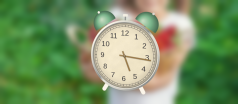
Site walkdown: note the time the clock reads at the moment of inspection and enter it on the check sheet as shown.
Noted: 5:16
